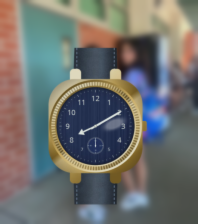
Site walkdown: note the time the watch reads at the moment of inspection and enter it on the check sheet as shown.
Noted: 8:10
